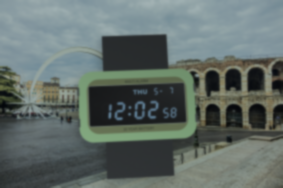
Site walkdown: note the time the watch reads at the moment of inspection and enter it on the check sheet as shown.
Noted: 12:02
